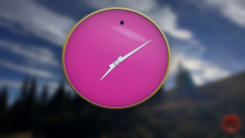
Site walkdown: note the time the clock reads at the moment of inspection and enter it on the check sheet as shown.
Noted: 7:08
